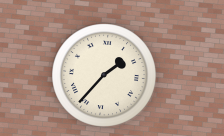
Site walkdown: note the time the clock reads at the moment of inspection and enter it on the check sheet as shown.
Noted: 1:36
